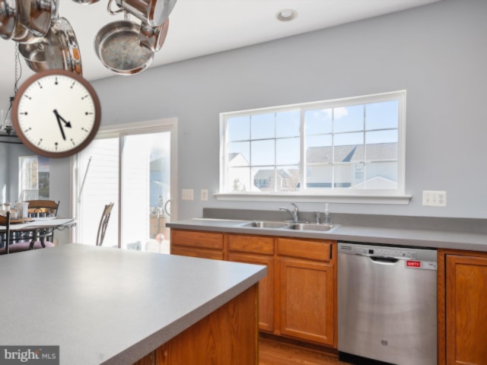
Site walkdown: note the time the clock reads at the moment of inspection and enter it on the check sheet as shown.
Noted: 4:27
